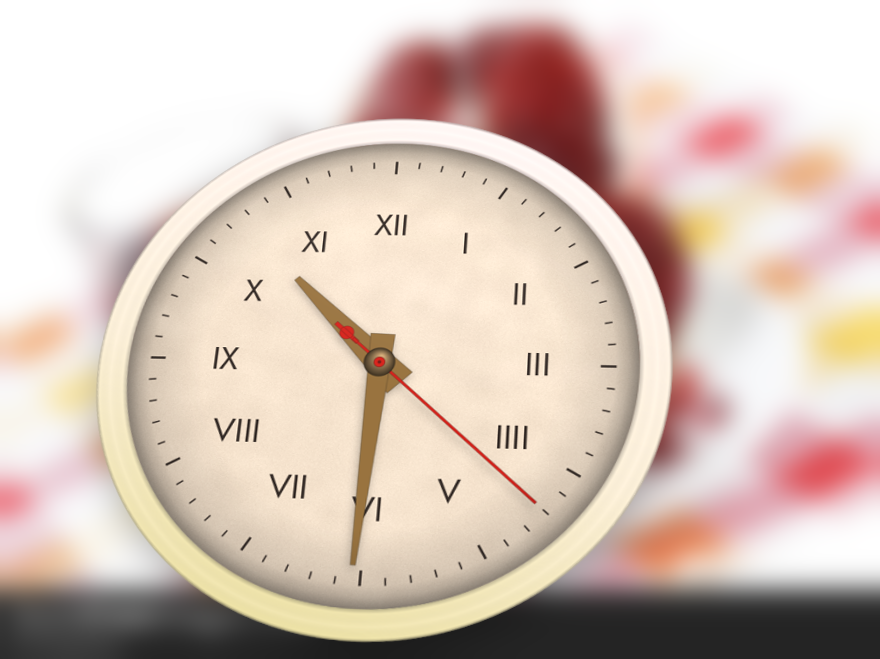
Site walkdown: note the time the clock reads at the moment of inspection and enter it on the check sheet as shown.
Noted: 10:30:22
